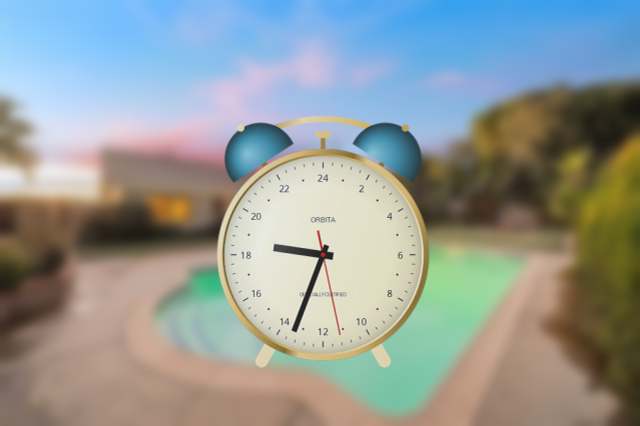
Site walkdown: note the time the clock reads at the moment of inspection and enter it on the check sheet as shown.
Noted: 18:33:28
